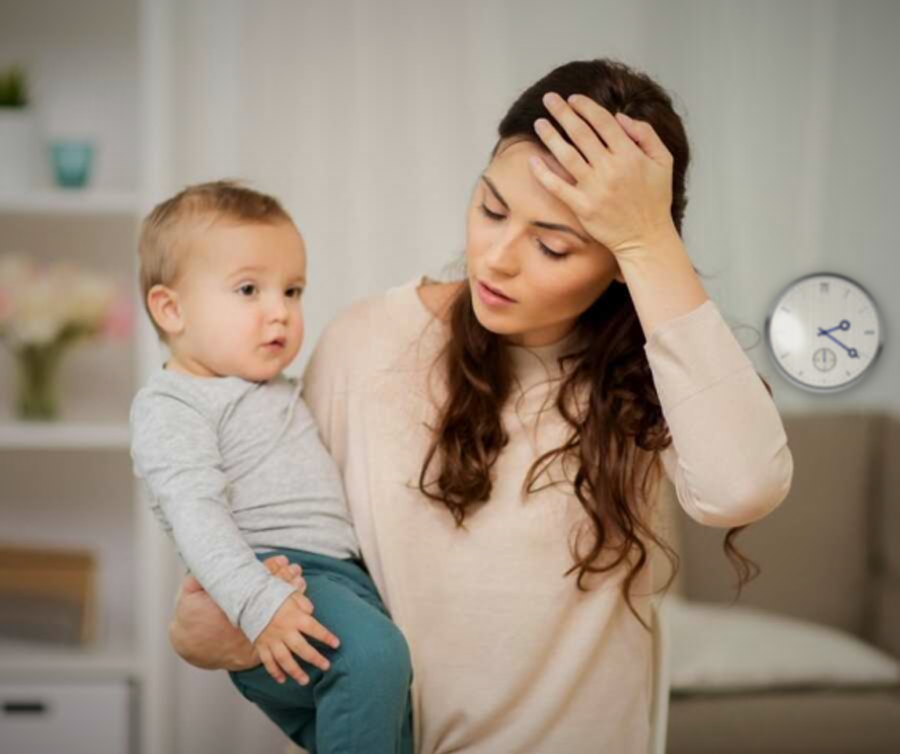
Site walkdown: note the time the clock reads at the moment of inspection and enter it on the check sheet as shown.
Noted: 2:21
